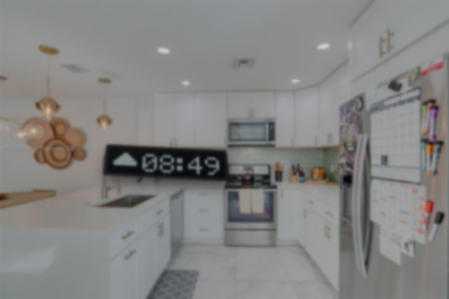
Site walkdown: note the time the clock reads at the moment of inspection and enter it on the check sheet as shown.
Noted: 8:49
